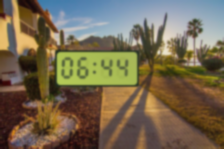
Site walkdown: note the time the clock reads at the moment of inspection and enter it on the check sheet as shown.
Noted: 6:44
